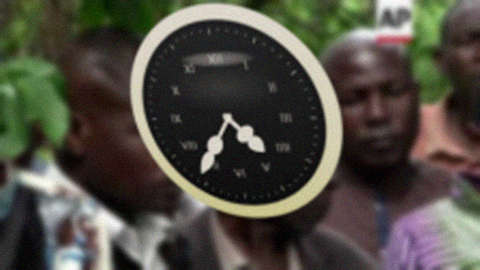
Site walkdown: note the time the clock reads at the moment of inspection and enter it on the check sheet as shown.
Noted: 4:36
